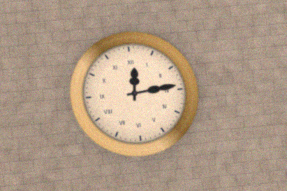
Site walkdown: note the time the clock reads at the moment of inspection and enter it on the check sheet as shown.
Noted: 12:14
